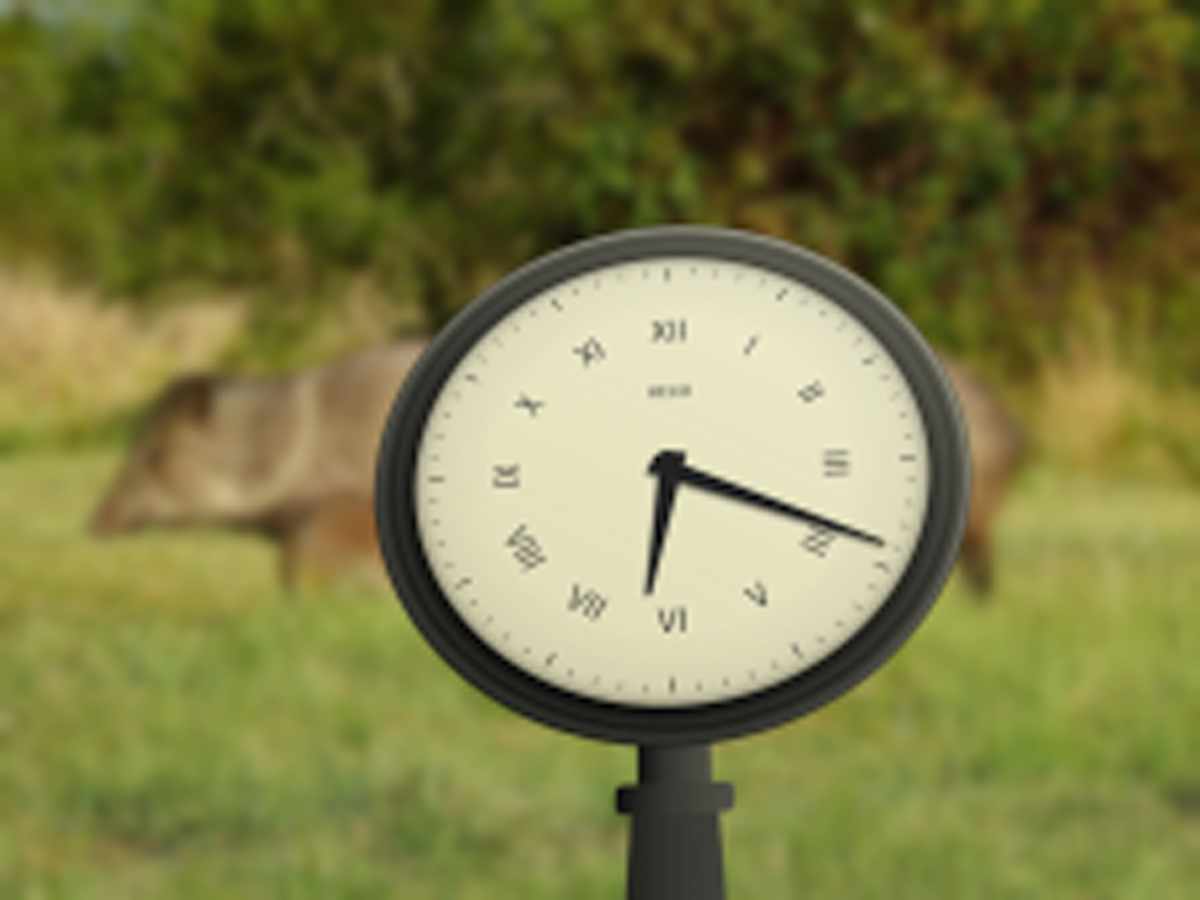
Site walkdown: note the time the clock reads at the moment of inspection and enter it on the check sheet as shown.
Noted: 6:19
